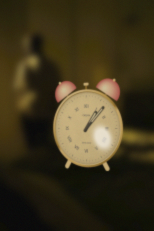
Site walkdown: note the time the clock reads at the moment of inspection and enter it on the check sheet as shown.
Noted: 1:07
